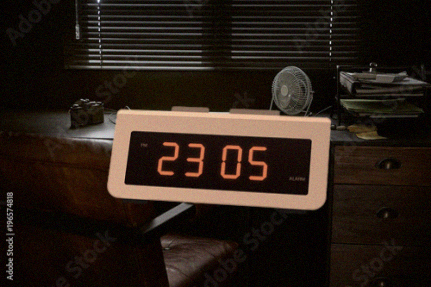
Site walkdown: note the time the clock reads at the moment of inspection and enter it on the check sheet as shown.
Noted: 23:05
